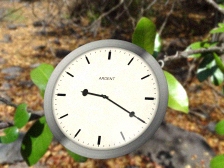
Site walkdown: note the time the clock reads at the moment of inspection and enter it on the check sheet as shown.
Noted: 9:20
